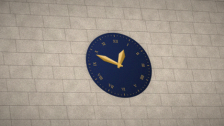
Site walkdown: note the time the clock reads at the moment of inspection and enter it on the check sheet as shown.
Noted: 12:49
